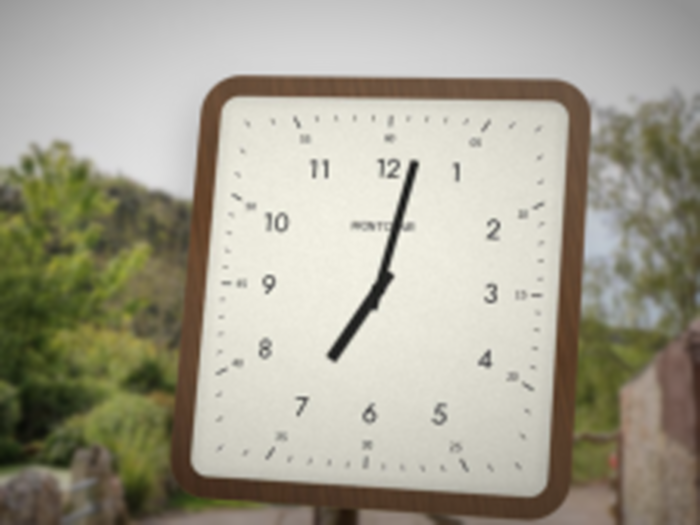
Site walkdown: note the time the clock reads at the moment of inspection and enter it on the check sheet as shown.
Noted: 7:02
